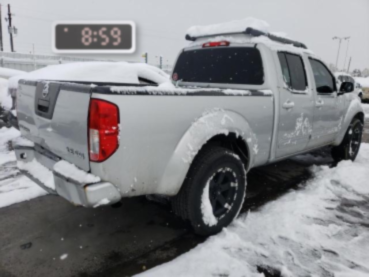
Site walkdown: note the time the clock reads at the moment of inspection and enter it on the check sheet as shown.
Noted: 8:59
